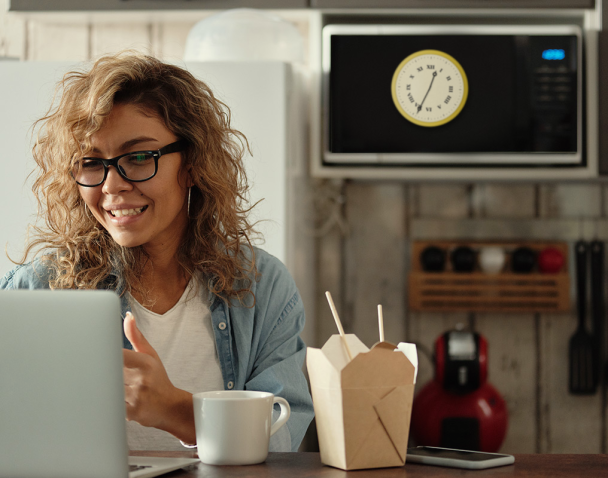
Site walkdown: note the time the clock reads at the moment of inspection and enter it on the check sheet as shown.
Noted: 12:34
